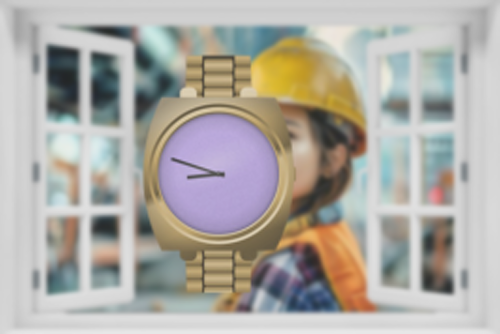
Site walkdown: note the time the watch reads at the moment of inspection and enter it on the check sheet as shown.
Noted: 8:48
